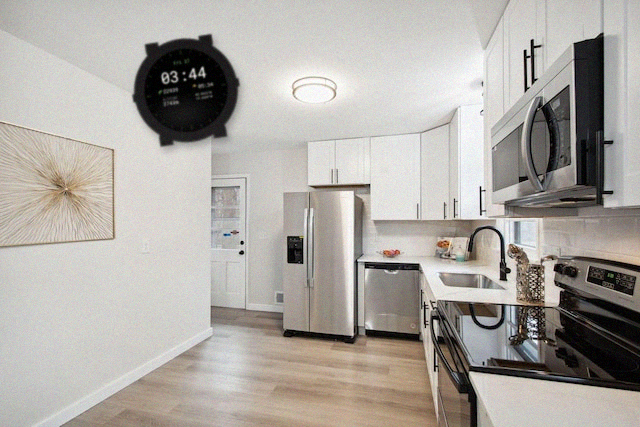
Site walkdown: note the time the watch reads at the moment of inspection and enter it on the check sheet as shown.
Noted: 3:44
